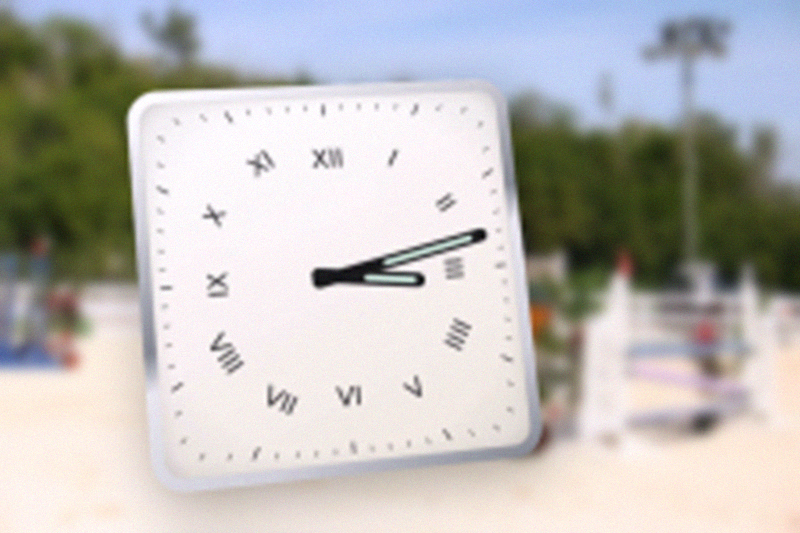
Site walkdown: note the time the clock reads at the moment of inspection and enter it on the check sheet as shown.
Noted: 3:13
